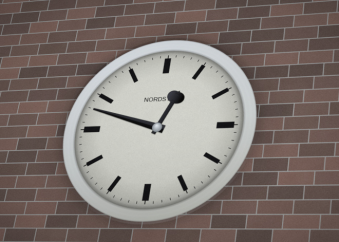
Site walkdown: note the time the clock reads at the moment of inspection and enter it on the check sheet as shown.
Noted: 12:48
